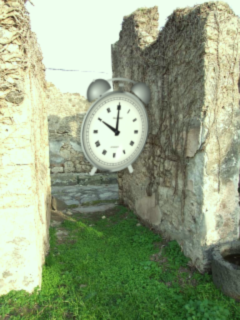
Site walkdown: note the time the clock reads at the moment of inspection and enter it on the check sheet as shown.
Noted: 10:00
